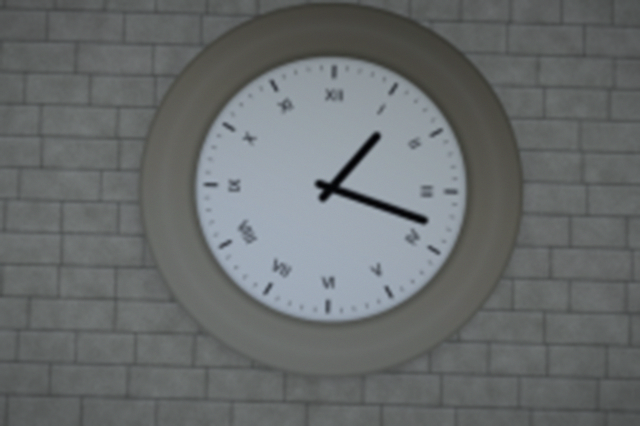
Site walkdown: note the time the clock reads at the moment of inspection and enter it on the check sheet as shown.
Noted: 1:18
